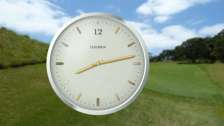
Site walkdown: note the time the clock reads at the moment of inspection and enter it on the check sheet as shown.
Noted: 8:13
